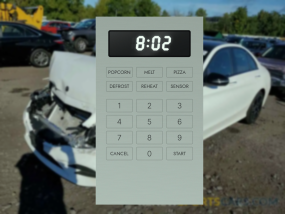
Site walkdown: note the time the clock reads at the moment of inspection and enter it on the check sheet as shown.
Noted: 8:02
